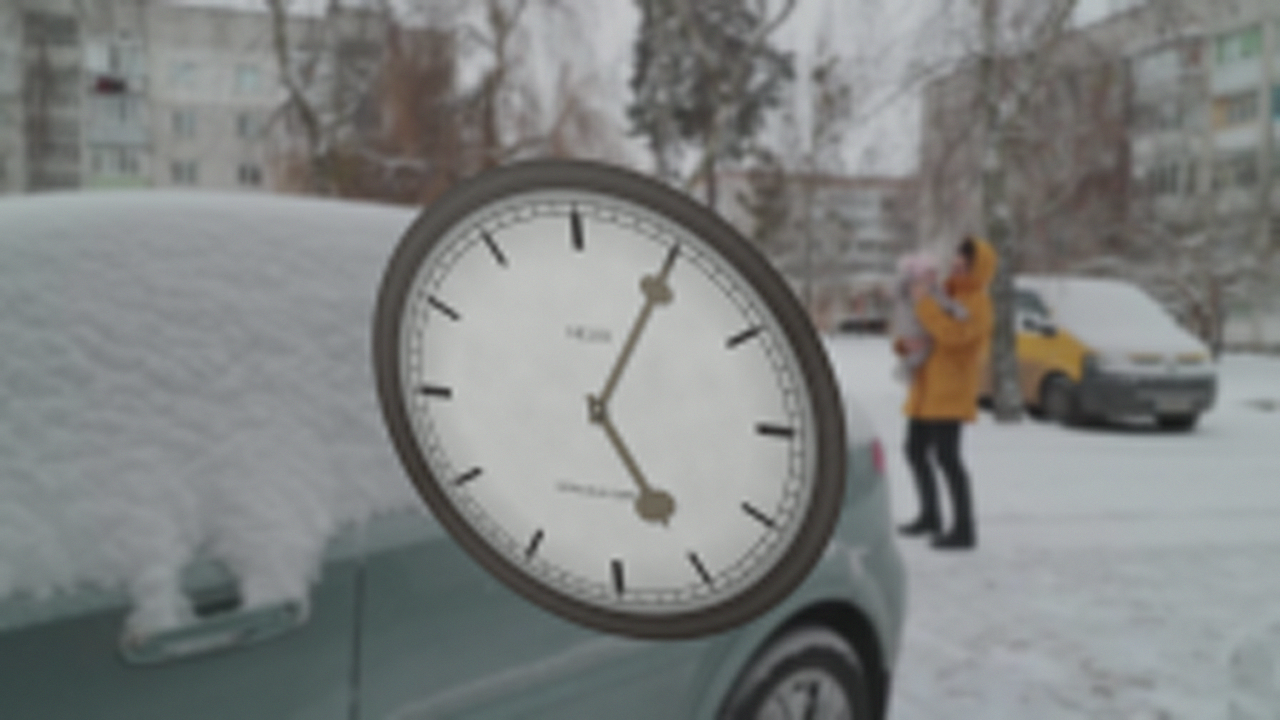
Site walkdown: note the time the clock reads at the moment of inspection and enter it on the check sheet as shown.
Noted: 5:05
